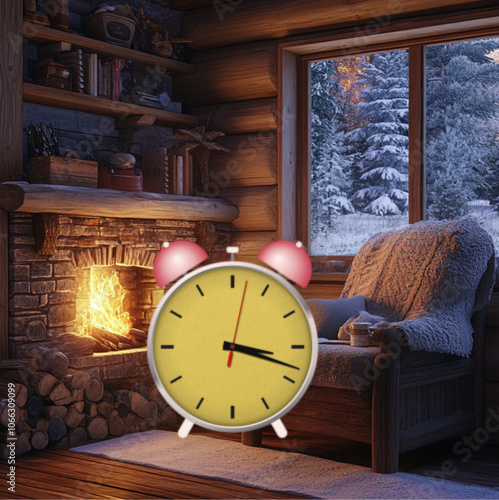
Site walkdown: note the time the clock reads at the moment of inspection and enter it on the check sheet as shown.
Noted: 3:18:02
